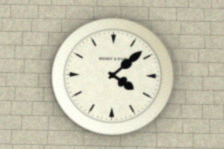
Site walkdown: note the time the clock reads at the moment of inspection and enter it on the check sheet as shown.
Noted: 4:08
